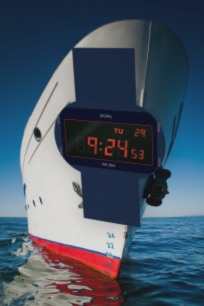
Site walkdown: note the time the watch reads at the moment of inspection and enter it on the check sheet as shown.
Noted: 9:24
